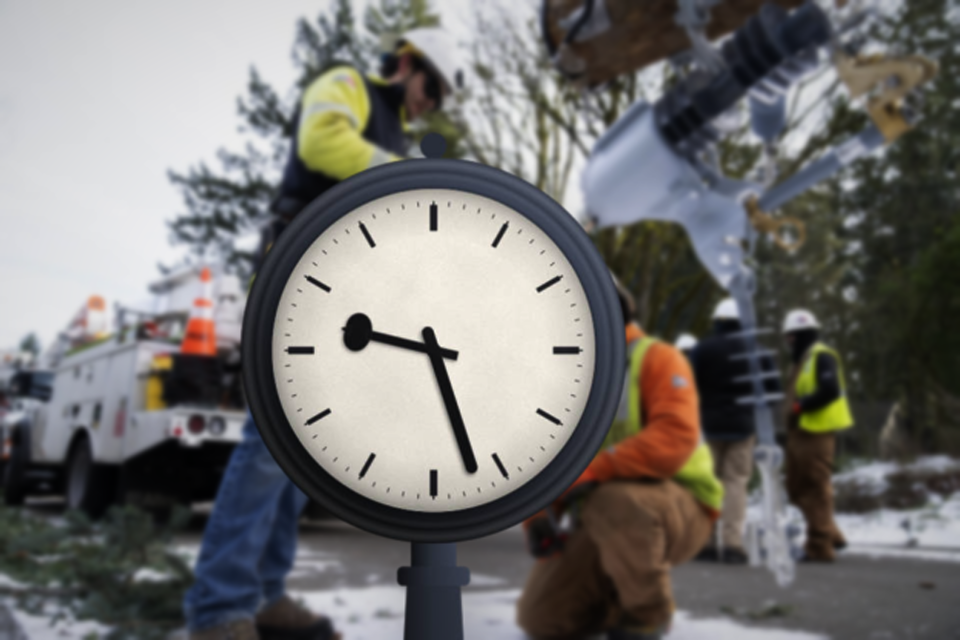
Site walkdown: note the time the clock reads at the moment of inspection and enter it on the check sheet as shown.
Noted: 9:27
